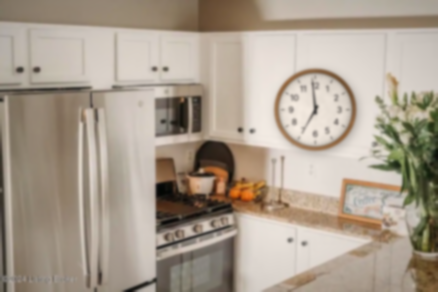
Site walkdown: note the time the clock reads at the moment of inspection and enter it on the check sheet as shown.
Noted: 6:59
